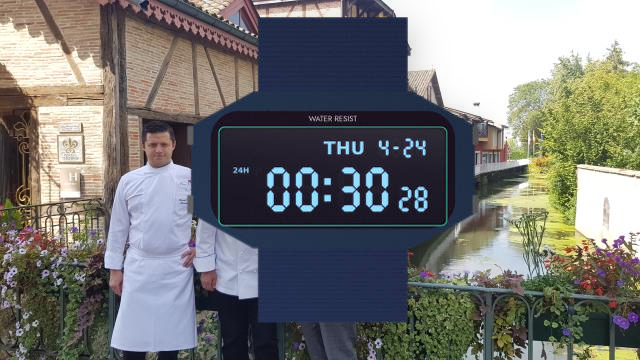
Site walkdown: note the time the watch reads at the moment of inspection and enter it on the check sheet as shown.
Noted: 0:30:28
